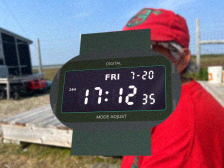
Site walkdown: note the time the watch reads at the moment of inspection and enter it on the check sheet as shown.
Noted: 17:12:35
